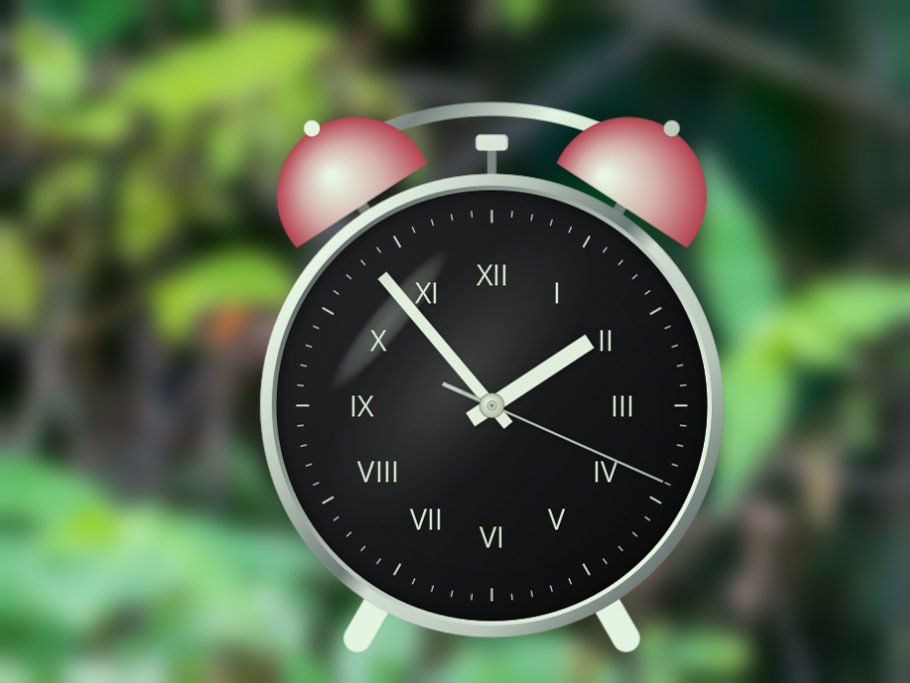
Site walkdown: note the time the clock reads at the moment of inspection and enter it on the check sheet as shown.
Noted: 1:53:19
